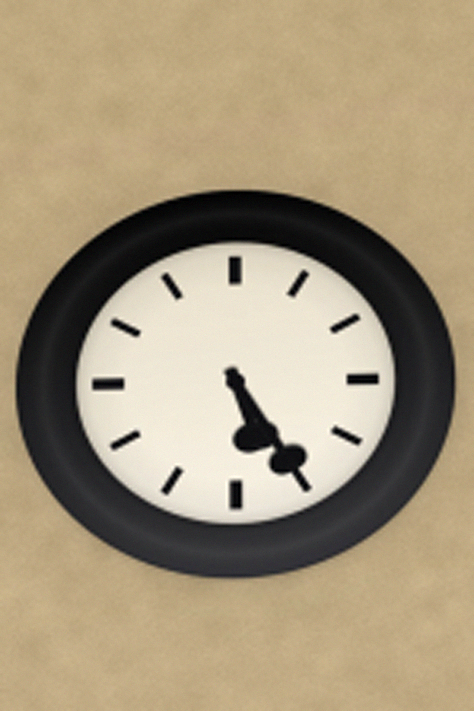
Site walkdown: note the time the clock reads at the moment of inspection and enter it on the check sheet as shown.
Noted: 5:25
